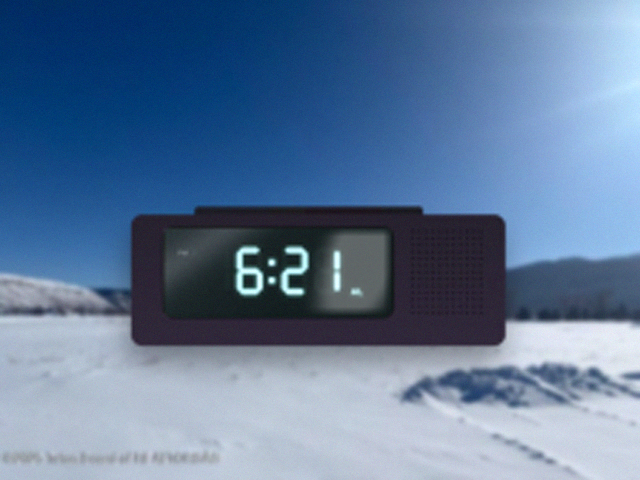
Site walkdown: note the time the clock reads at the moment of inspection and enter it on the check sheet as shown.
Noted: 6:21
